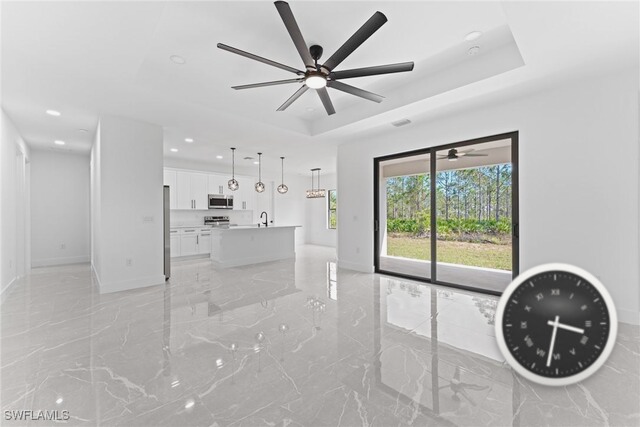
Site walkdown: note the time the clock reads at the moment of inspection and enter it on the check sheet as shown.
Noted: 3:32
